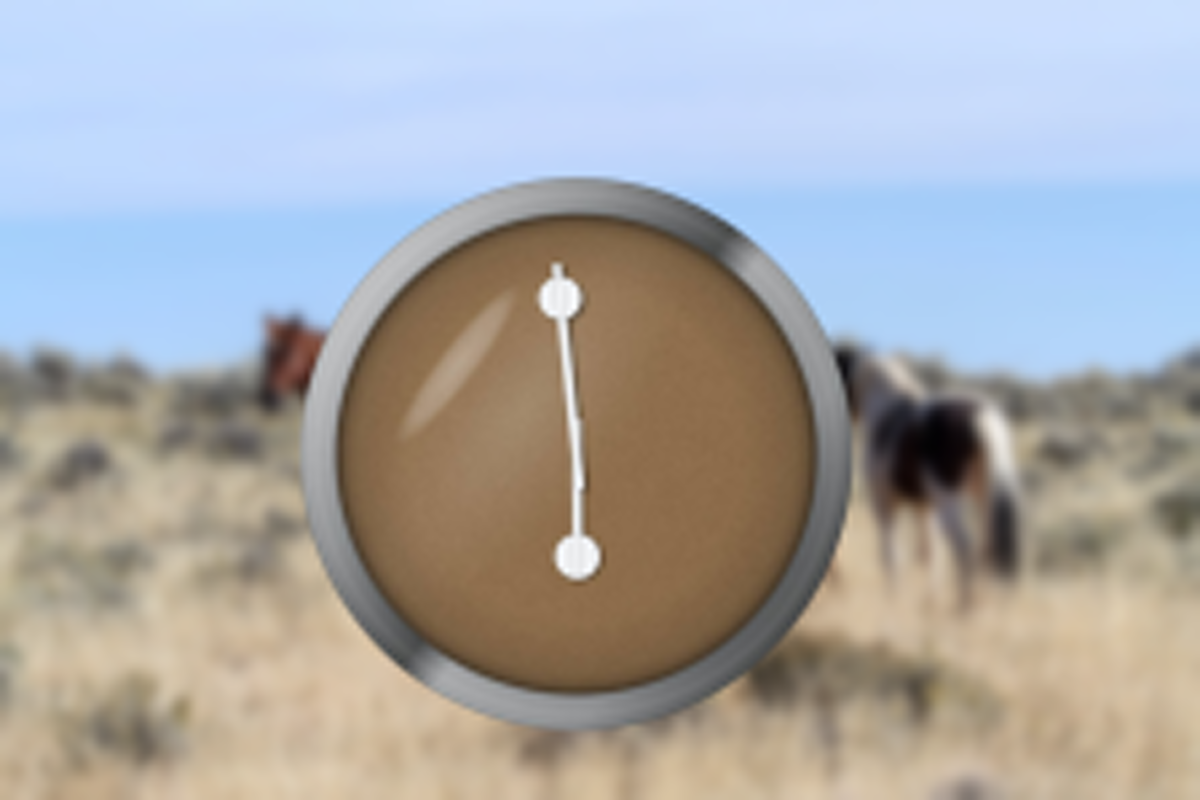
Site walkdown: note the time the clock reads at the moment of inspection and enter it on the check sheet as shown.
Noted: 5:59
